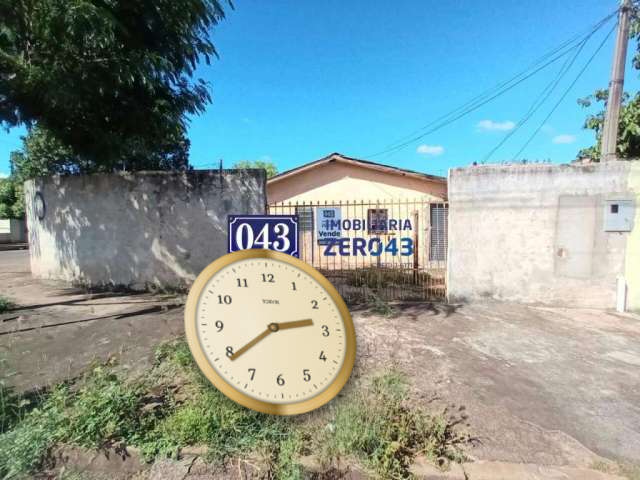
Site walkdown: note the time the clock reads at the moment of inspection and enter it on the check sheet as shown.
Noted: 2:39
